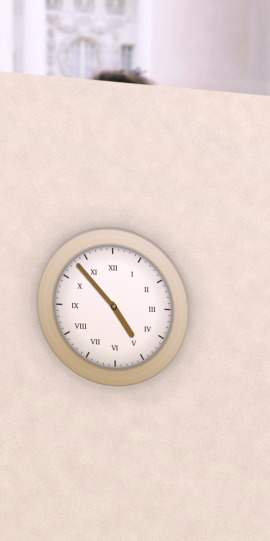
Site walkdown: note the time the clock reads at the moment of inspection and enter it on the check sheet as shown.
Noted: 4:53
